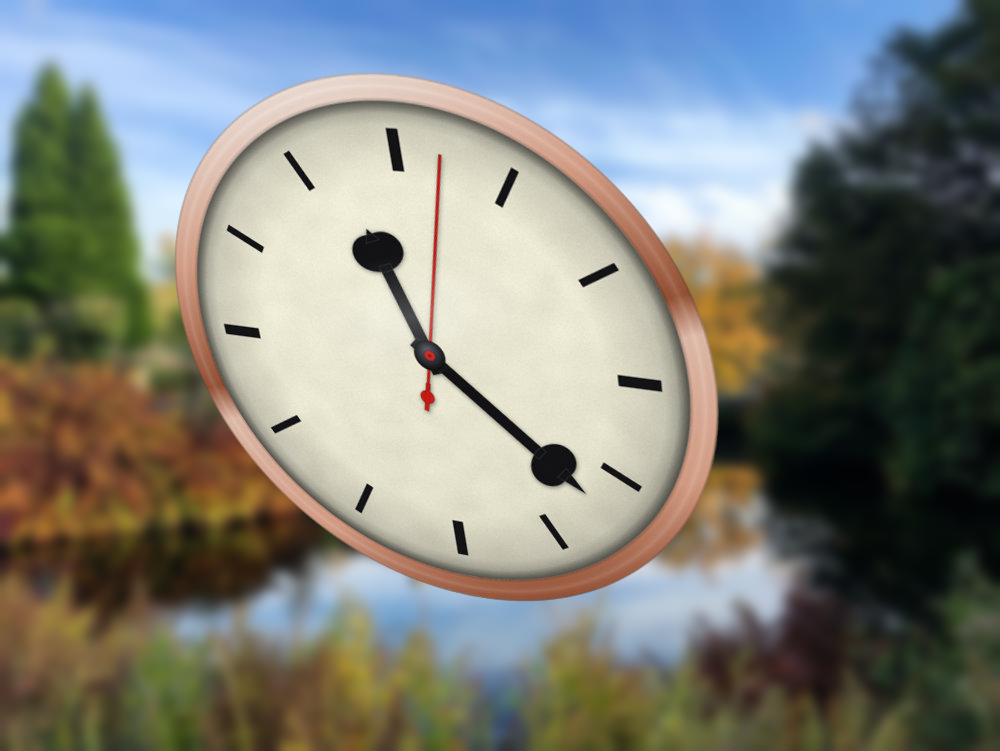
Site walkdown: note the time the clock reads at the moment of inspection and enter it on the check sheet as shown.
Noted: 11:22:02
